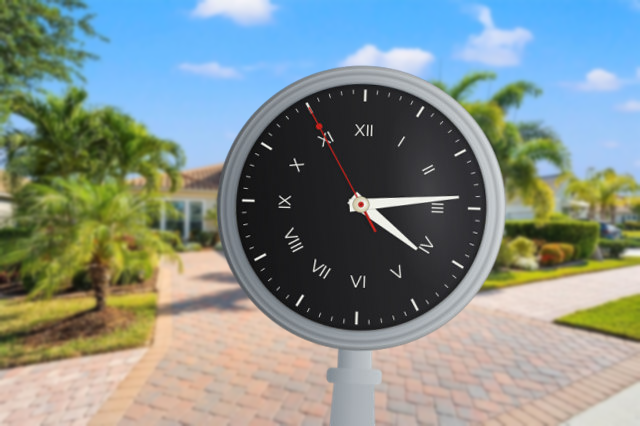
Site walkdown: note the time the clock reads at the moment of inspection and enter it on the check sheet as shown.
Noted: 4:13:55
